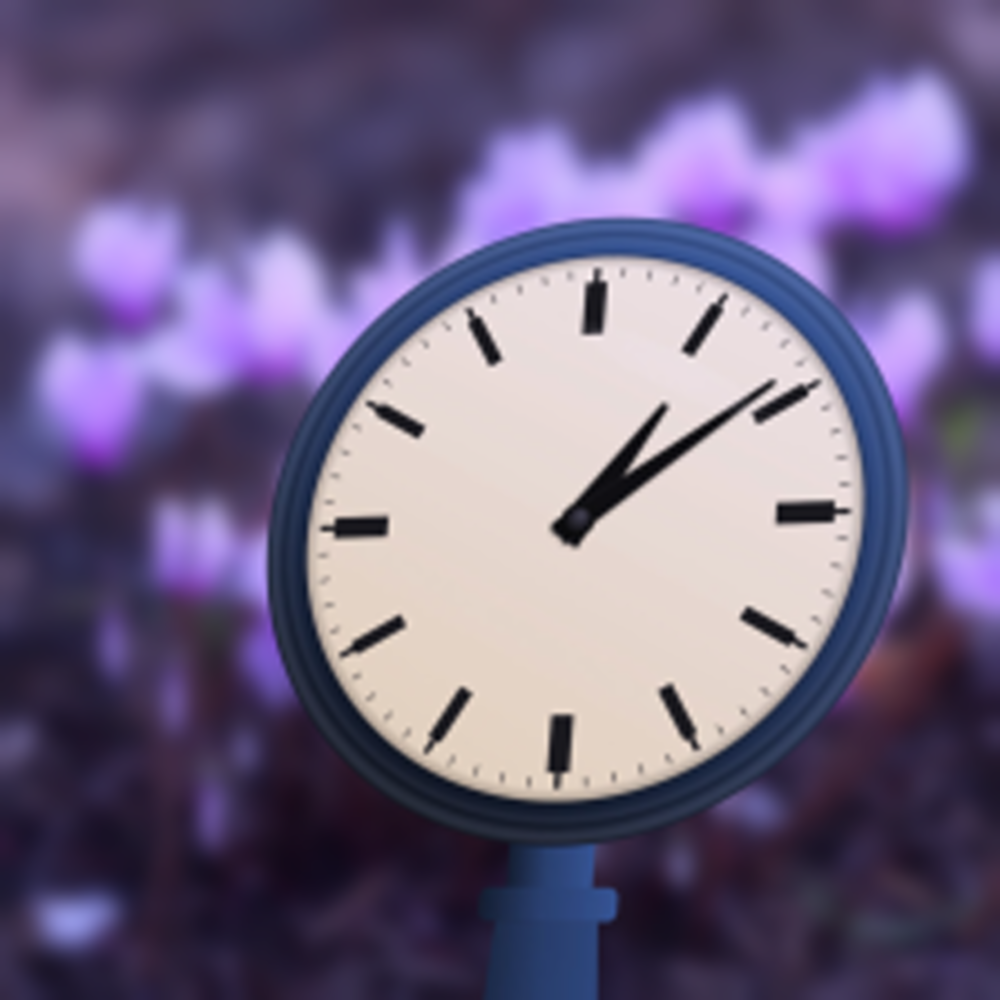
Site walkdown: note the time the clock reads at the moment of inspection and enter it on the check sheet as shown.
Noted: 1:09
